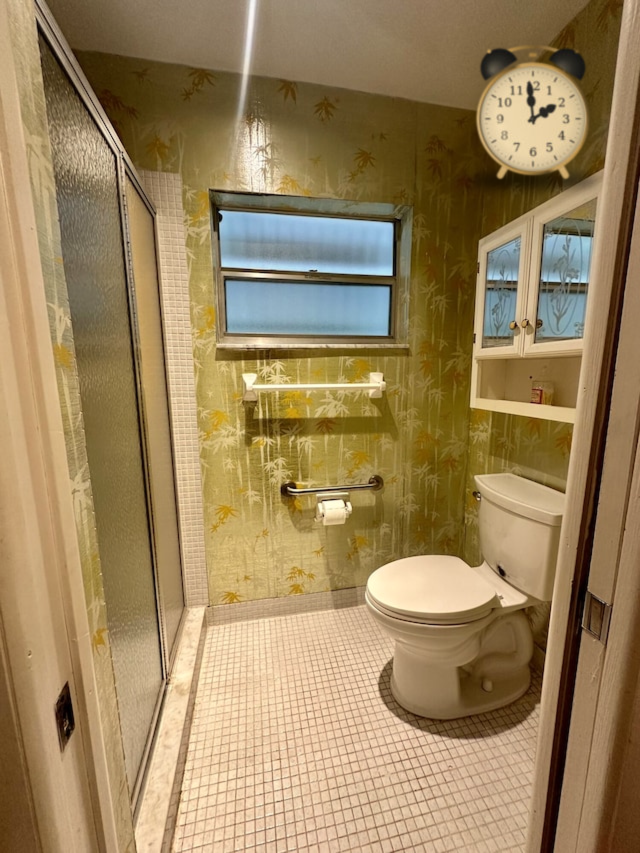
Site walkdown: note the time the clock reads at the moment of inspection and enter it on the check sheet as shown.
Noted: 1:59
